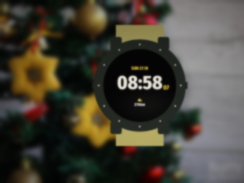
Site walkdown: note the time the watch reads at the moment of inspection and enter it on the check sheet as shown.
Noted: 8:58
